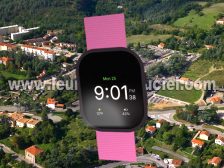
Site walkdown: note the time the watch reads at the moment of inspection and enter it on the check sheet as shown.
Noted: 9:01
